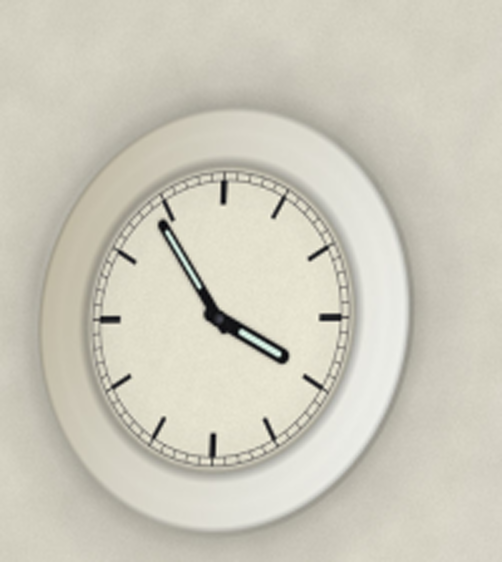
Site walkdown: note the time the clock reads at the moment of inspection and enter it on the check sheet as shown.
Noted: 3:54
